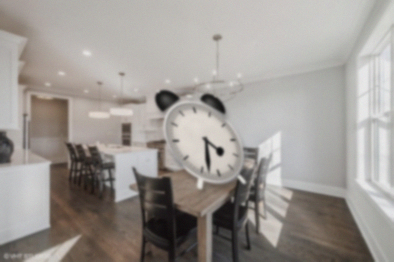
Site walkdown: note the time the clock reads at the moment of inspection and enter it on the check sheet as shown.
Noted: 4:33
